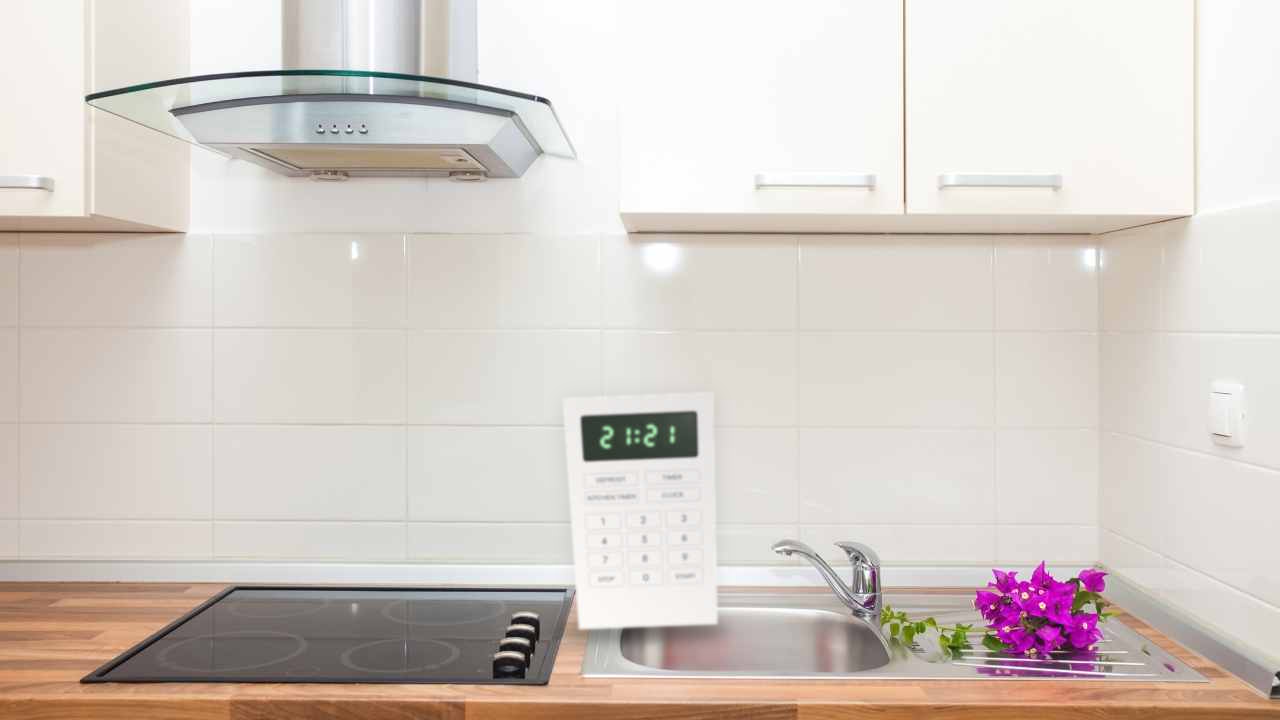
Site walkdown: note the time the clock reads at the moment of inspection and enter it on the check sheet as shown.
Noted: 21:21
